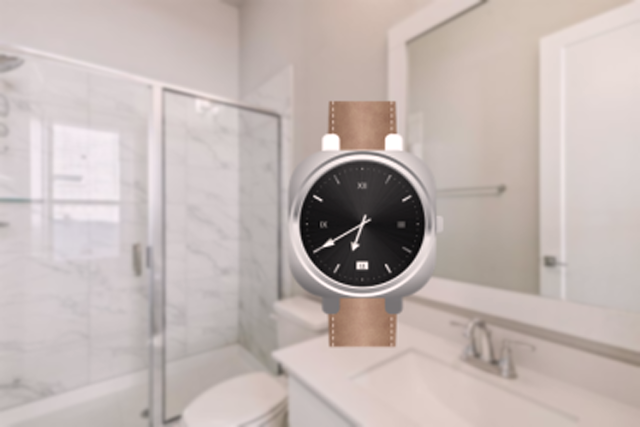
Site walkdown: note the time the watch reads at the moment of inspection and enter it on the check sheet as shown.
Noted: 6:40
